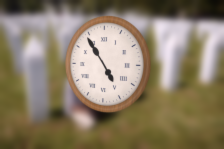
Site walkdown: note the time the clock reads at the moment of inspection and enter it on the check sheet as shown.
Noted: 4:54
